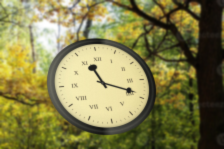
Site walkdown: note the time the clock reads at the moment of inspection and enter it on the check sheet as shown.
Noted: 11:19
